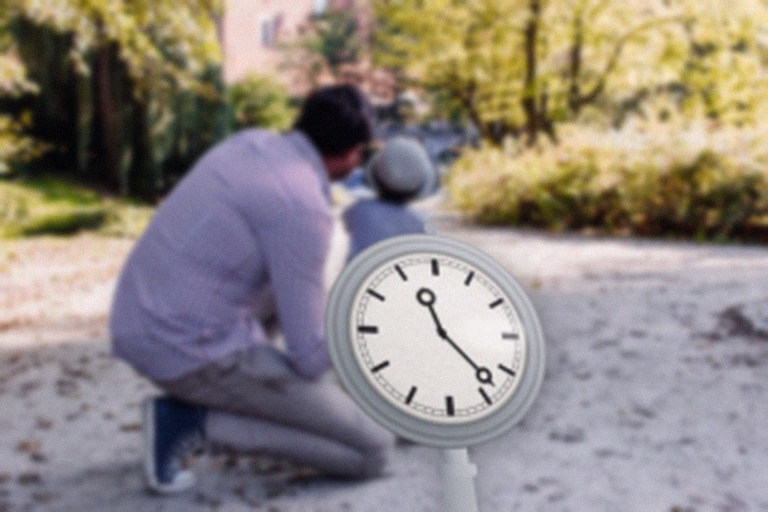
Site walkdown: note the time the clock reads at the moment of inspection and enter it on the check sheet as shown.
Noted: 11:23
